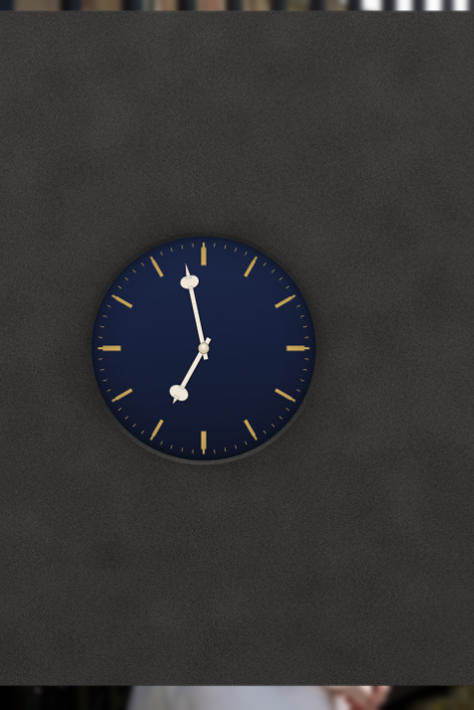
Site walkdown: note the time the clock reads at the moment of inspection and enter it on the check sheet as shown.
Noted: 6:58
